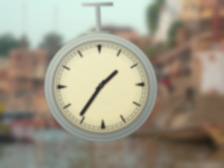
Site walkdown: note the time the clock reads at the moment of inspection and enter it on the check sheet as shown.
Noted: 1:36
